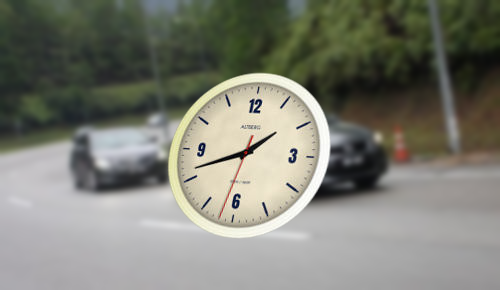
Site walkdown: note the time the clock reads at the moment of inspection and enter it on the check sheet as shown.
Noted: 1:41:32
